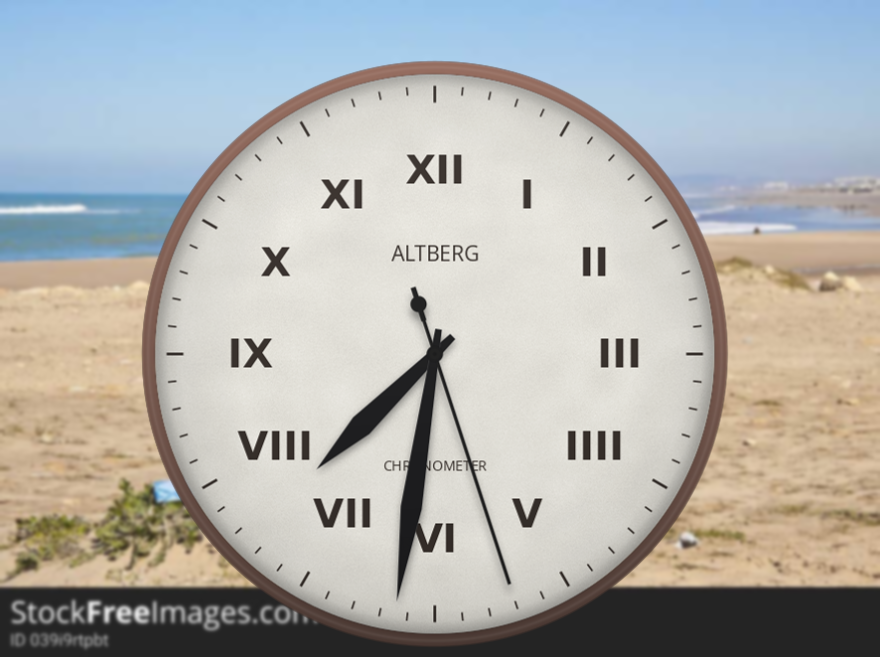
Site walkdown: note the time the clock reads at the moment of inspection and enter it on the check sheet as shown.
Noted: 7:31:27
